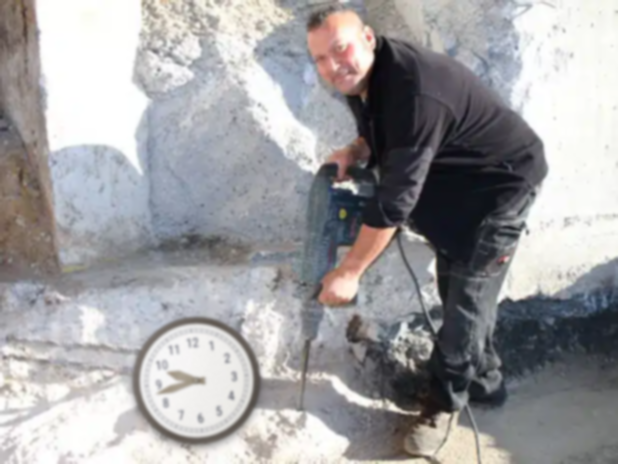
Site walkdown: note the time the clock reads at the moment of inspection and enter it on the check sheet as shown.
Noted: 9:43
